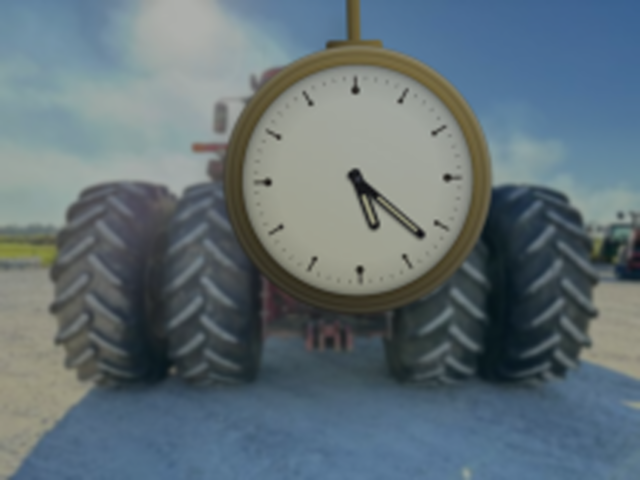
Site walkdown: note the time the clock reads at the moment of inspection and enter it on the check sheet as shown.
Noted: 5:22
